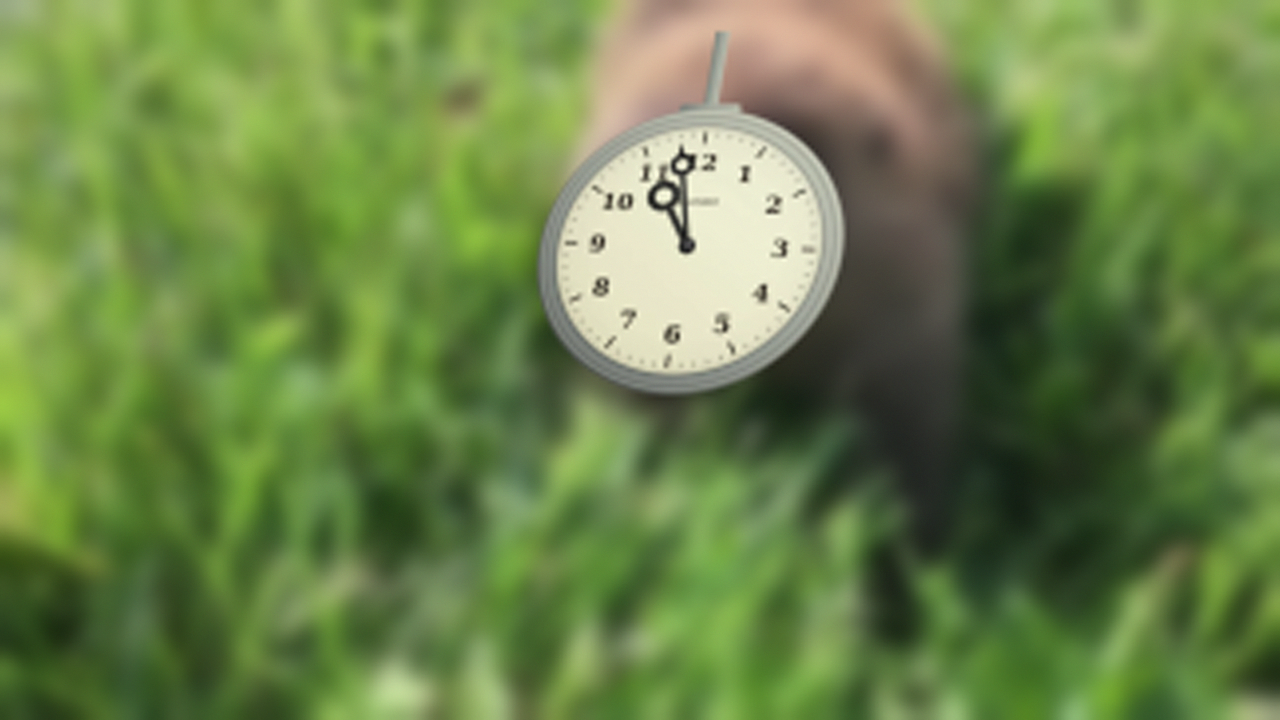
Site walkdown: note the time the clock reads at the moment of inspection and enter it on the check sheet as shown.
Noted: 10:58
